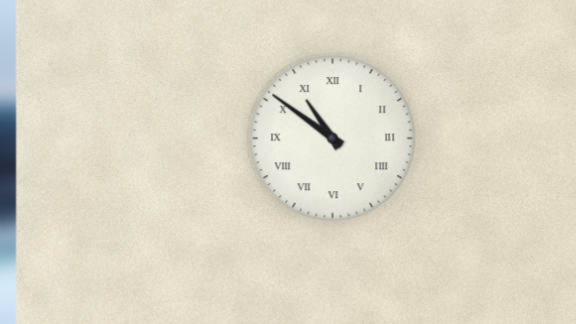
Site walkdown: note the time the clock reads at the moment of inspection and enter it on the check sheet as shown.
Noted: 10:51
